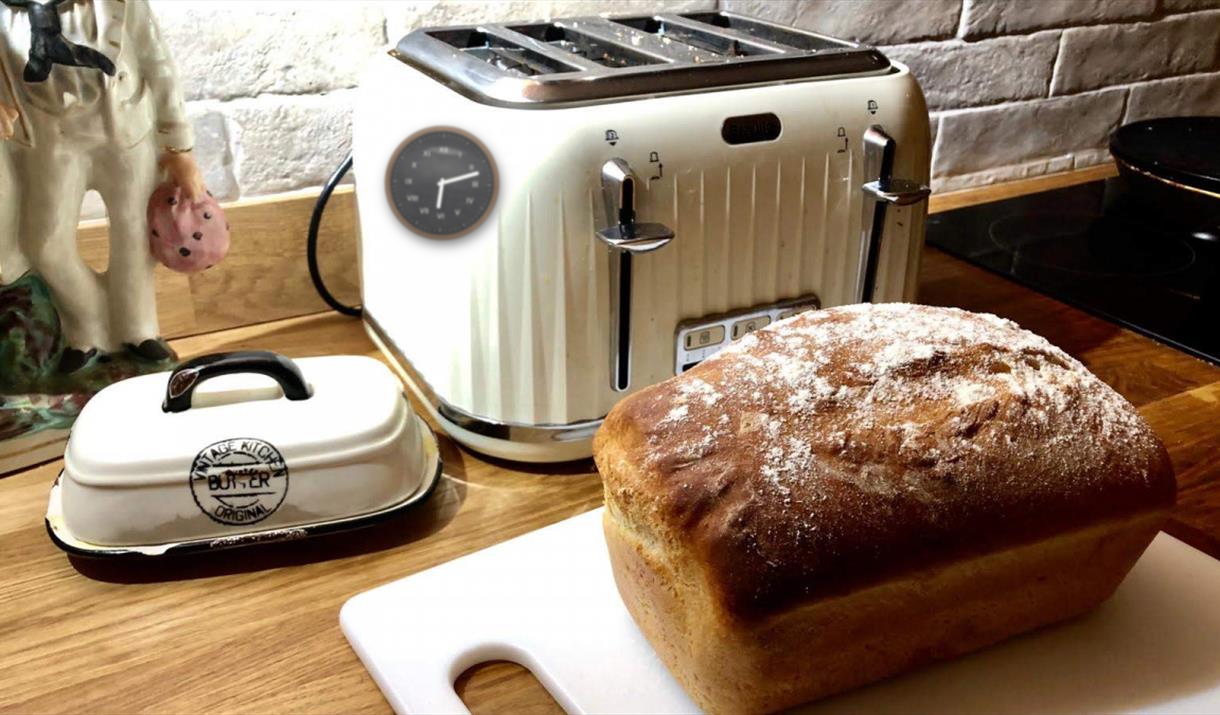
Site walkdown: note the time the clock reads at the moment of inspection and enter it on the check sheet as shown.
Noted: 6:12
